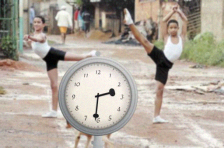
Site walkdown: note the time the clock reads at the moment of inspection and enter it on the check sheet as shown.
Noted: 2:31
